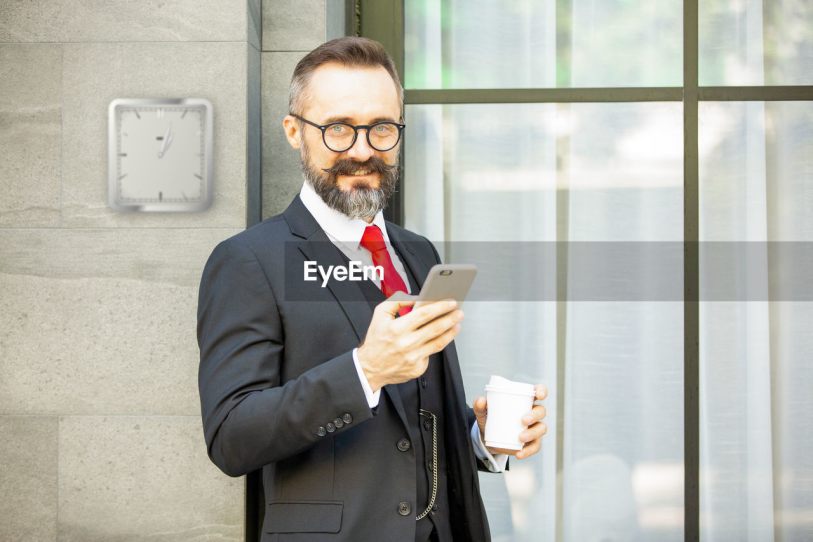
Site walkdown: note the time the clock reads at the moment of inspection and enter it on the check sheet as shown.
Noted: 1:03
